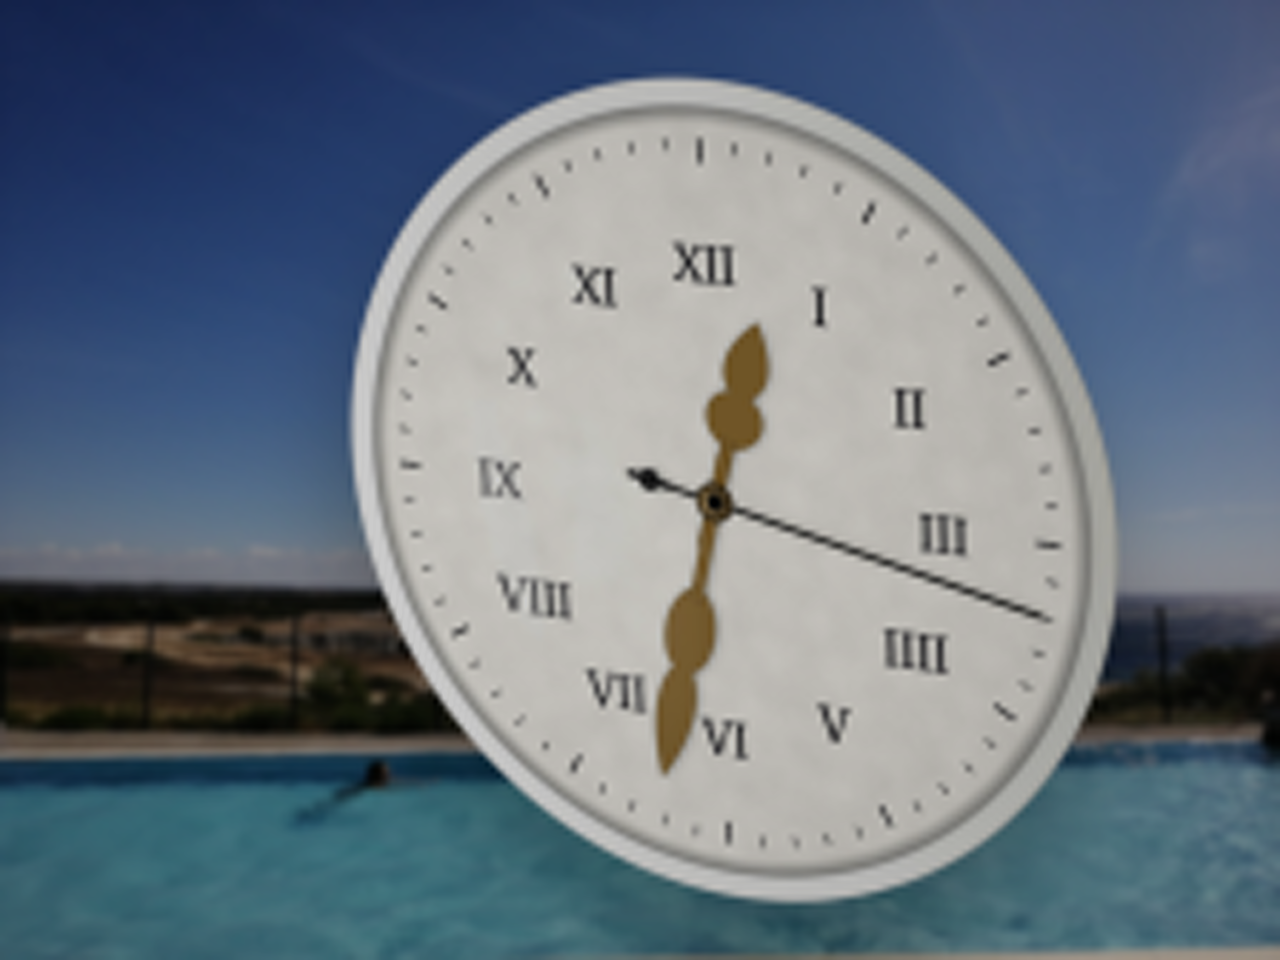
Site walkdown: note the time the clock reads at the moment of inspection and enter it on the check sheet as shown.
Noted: 12:32:17
